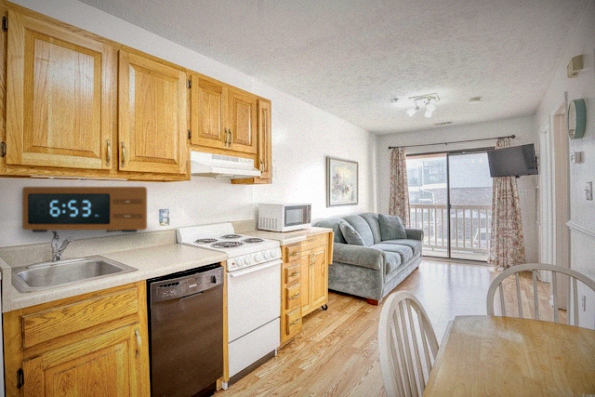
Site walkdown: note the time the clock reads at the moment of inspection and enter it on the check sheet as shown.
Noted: 6:53
